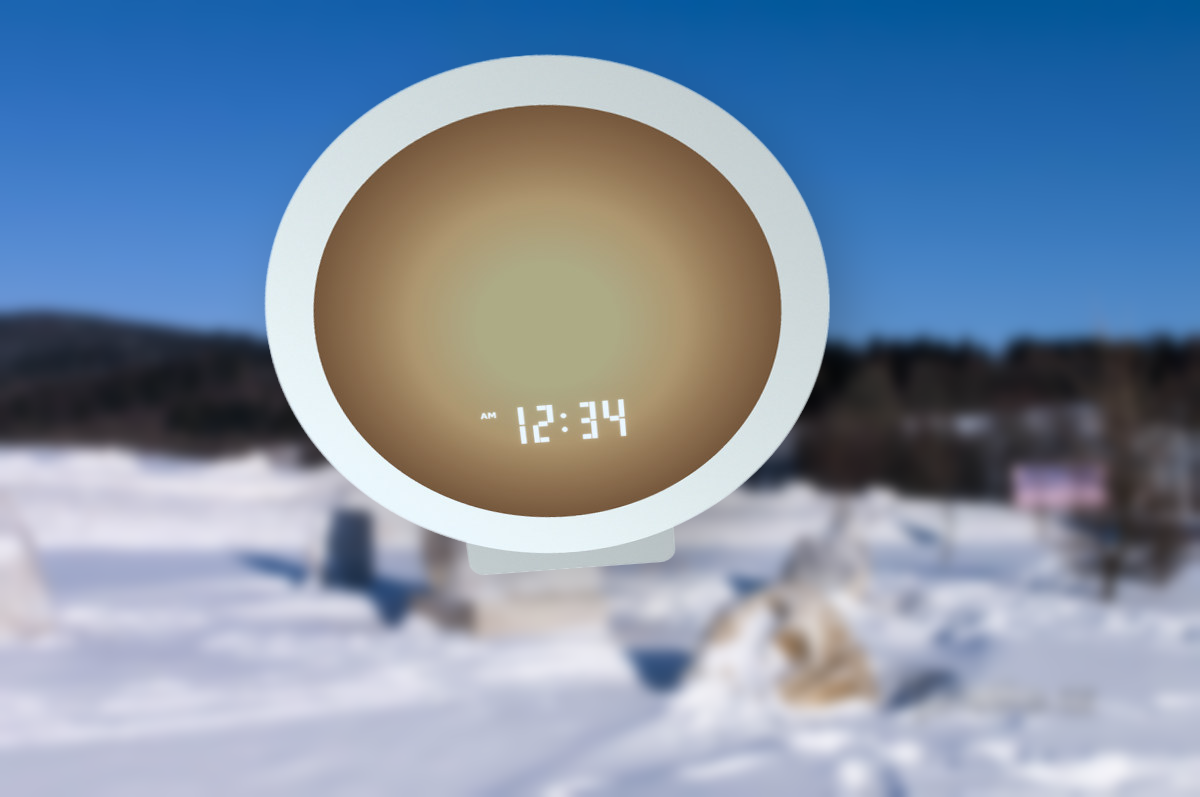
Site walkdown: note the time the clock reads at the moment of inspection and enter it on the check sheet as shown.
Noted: 12:34
